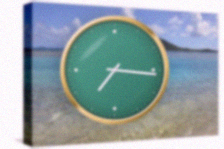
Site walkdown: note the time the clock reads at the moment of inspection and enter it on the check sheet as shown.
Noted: 7:16
